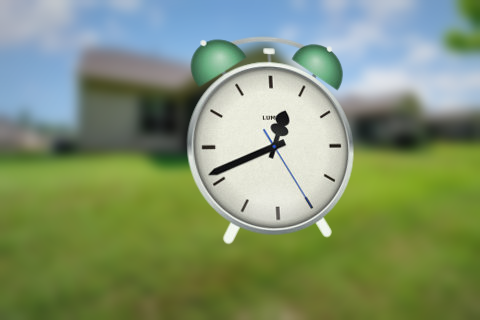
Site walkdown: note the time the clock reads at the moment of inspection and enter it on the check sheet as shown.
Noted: 12:41:25
